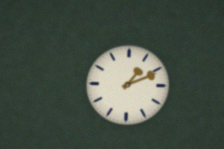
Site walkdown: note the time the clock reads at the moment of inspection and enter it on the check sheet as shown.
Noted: 1:11
